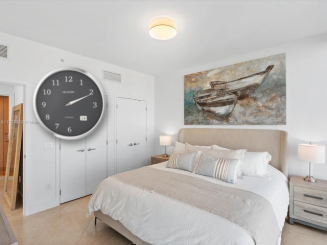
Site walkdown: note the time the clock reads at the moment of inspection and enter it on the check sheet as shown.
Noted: 2:11
